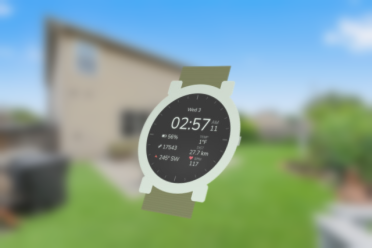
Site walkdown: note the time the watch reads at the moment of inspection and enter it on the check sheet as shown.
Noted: 2:57
